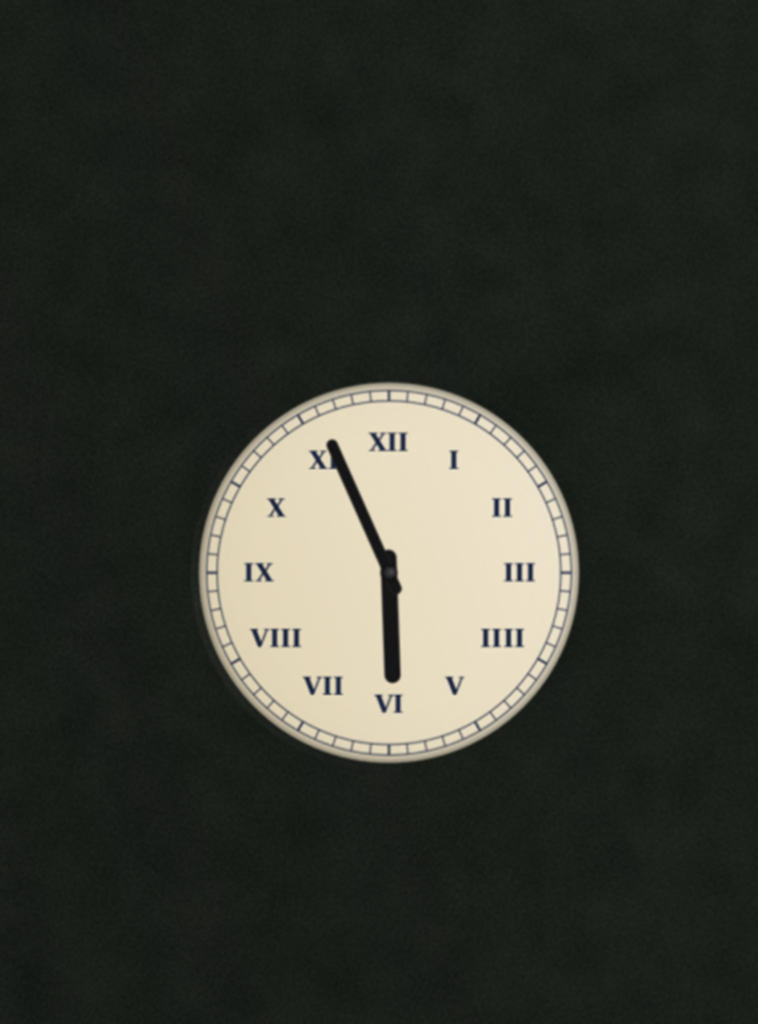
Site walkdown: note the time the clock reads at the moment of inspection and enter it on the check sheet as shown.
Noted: 5:56
